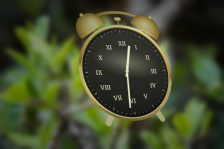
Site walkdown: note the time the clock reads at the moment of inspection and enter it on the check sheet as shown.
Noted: 12:31
